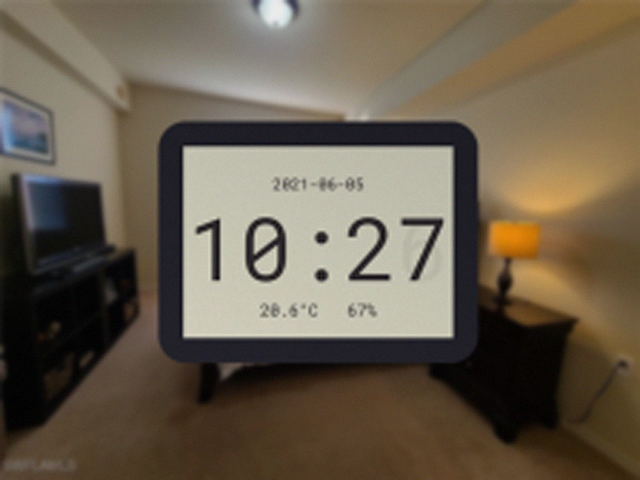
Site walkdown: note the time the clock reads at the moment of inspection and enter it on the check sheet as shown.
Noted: 10:27
